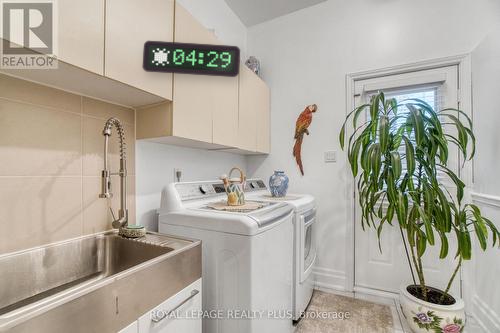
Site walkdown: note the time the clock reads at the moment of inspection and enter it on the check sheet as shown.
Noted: 4:29
